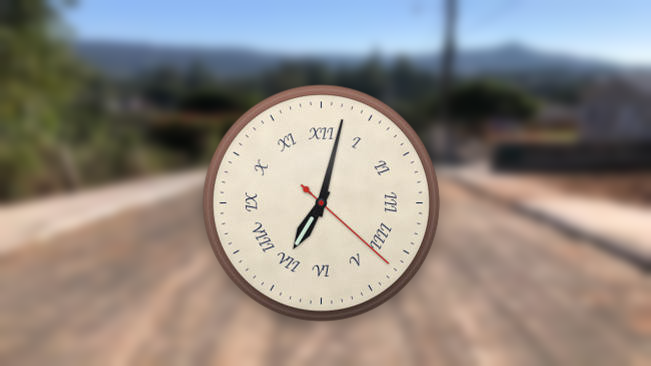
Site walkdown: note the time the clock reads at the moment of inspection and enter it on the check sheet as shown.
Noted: 7:02:22
